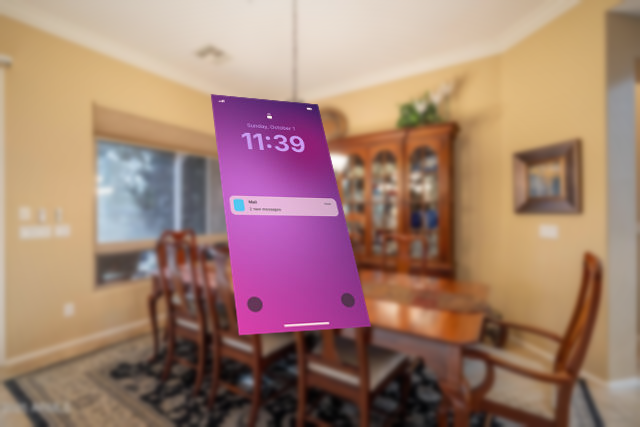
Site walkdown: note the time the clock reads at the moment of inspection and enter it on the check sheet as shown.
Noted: 11:39
